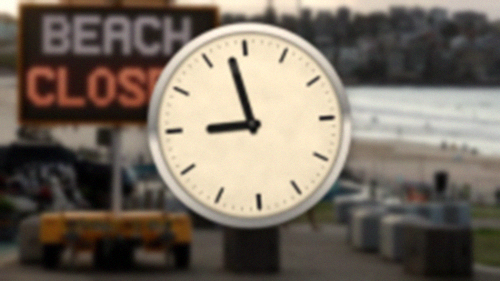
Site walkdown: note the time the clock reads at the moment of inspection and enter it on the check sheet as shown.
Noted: 8:58
